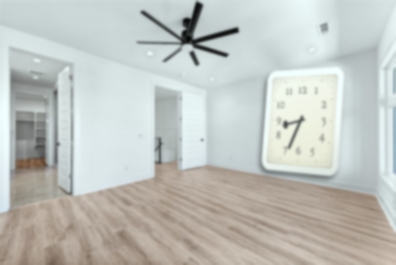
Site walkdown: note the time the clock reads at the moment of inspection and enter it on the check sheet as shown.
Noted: 8:34
